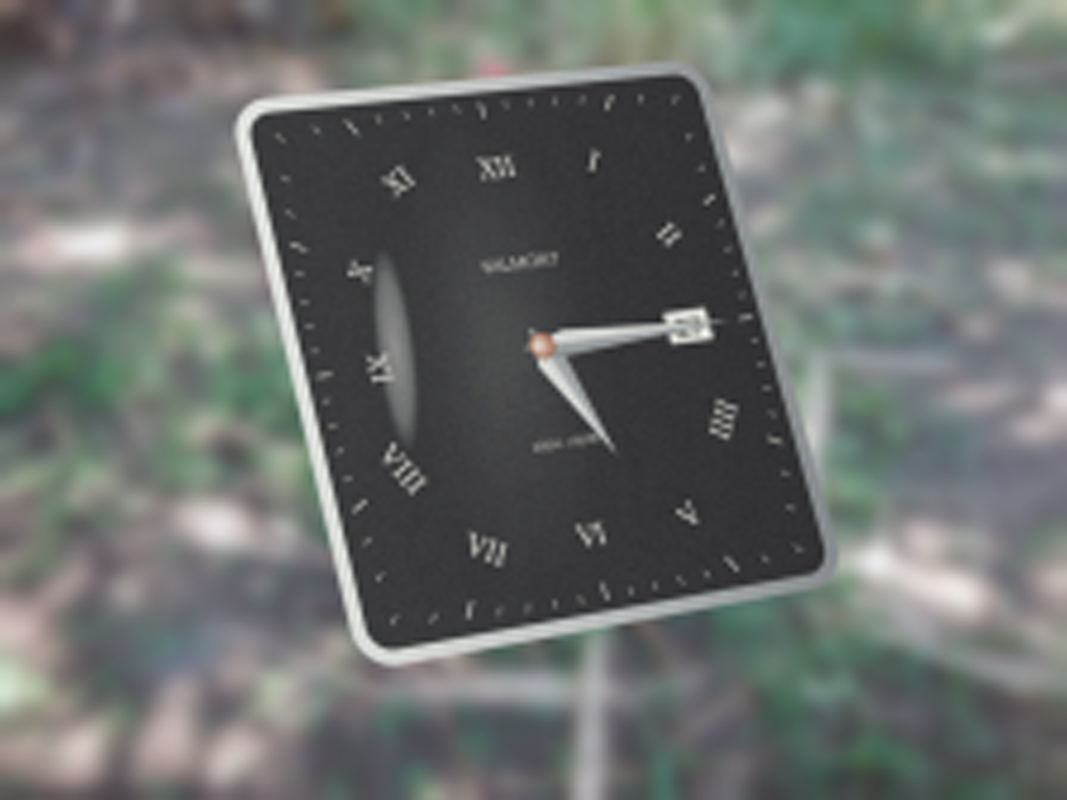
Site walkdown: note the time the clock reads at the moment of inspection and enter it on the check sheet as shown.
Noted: 5:15
